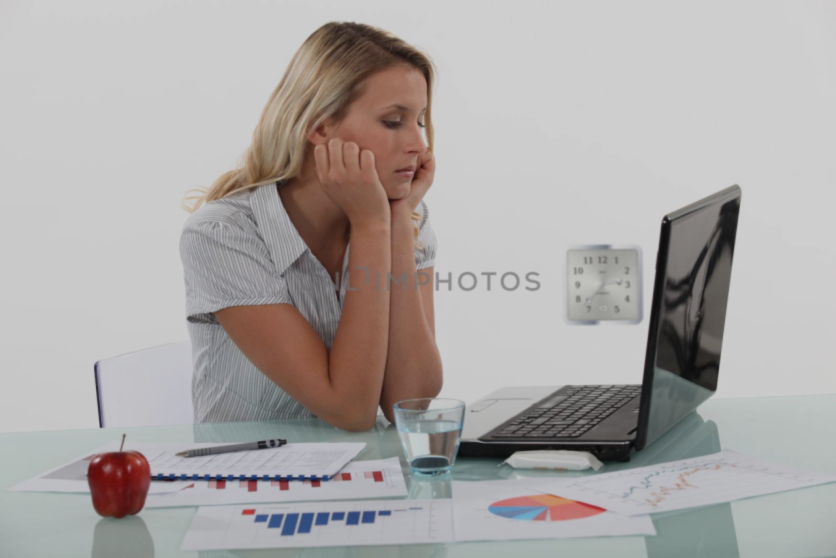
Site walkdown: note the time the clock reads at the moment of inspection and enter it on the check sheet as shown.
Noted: 2:37
